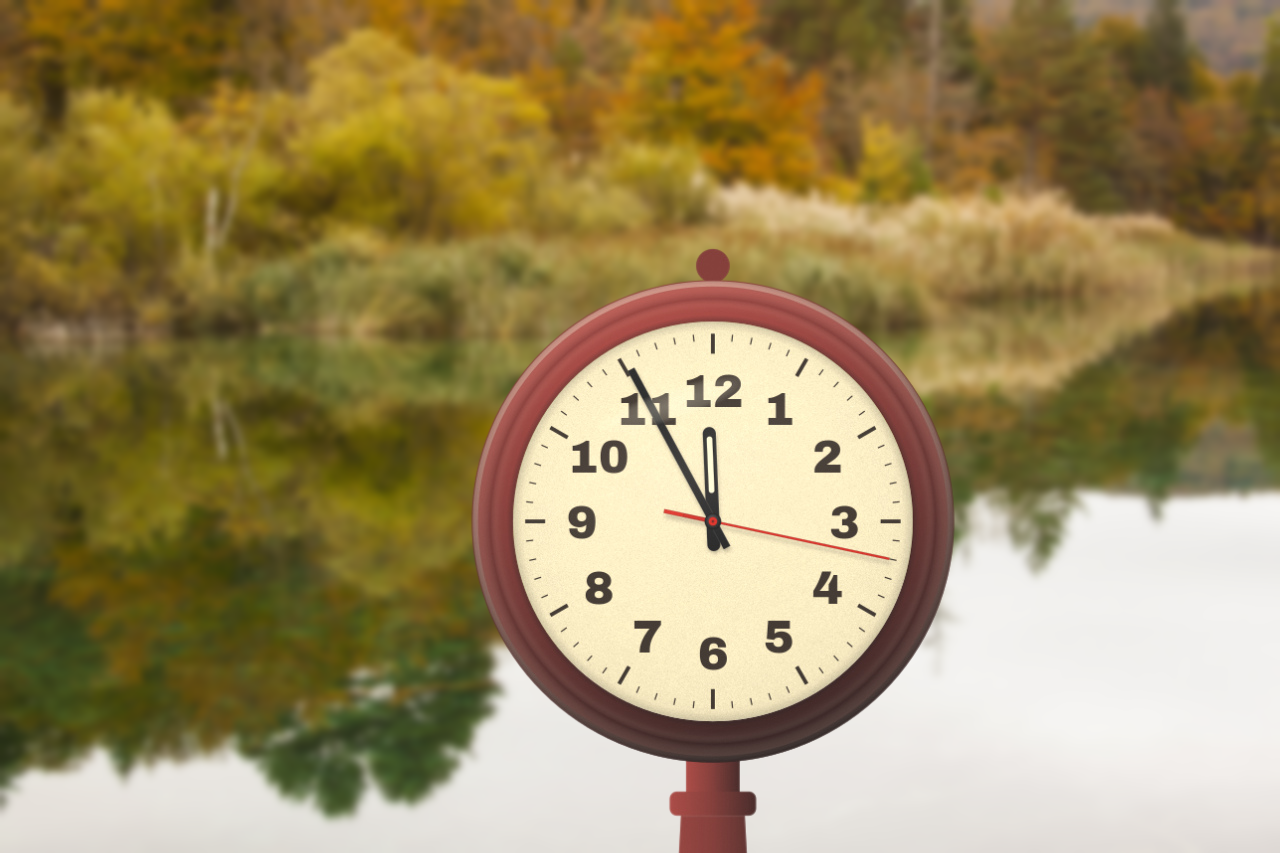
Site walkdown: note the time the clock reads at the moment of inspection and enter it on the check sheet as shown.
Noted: 11:55:17
